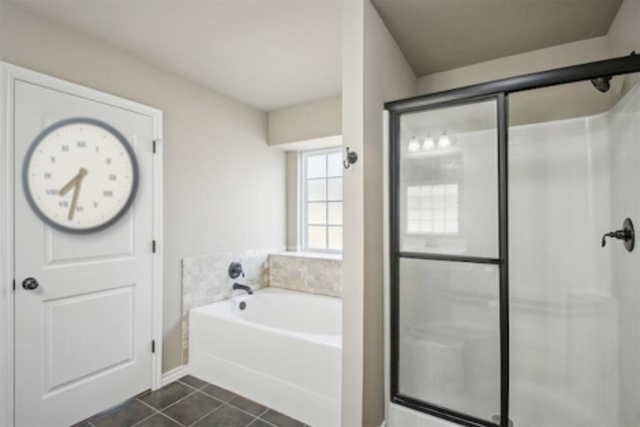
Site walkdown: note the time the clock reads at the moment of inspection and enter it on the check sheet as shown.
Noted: 7:32
